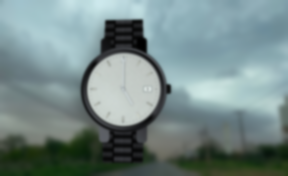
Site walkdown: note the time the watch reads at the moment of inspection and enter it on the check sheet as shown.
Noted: 5:00
